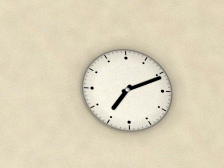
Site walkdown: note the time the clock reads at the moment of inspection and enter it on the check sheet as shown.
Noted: 7:11
